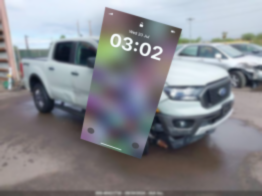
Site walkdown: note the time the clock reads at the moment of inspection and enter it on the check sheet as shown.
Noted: 3:02
